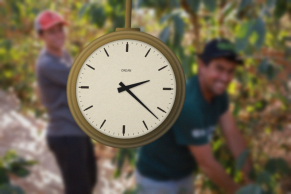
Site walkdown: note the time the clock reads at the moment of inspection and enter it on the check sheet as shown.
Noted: 2:22
